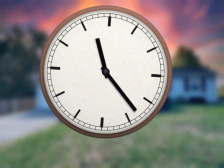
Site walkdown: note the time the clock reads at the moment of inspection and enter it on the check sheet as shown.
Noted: 11:23
